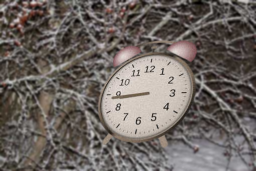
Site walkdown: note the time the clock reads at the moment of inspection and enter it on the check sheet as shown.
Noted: 8:44
